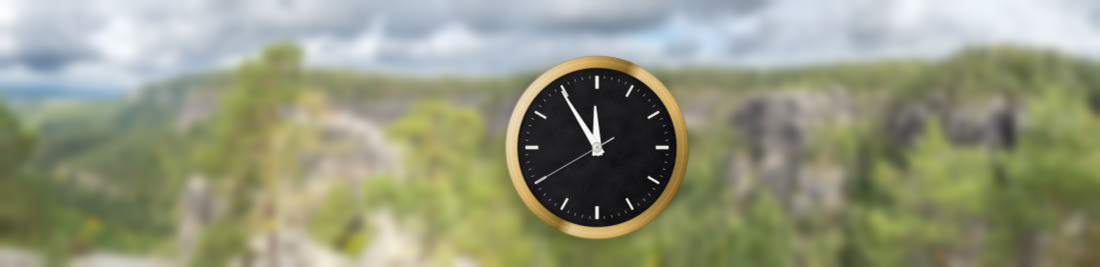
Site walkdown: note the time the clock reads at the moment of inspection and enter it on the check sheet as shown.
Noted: 11:54:40
